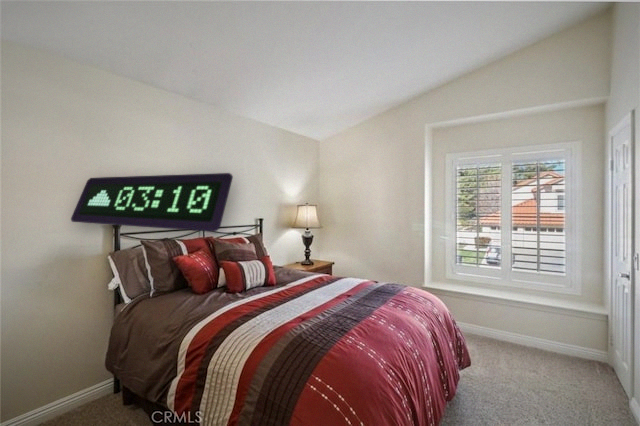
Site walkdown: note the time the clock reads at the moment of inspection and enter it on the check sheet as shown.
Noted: 3:10
